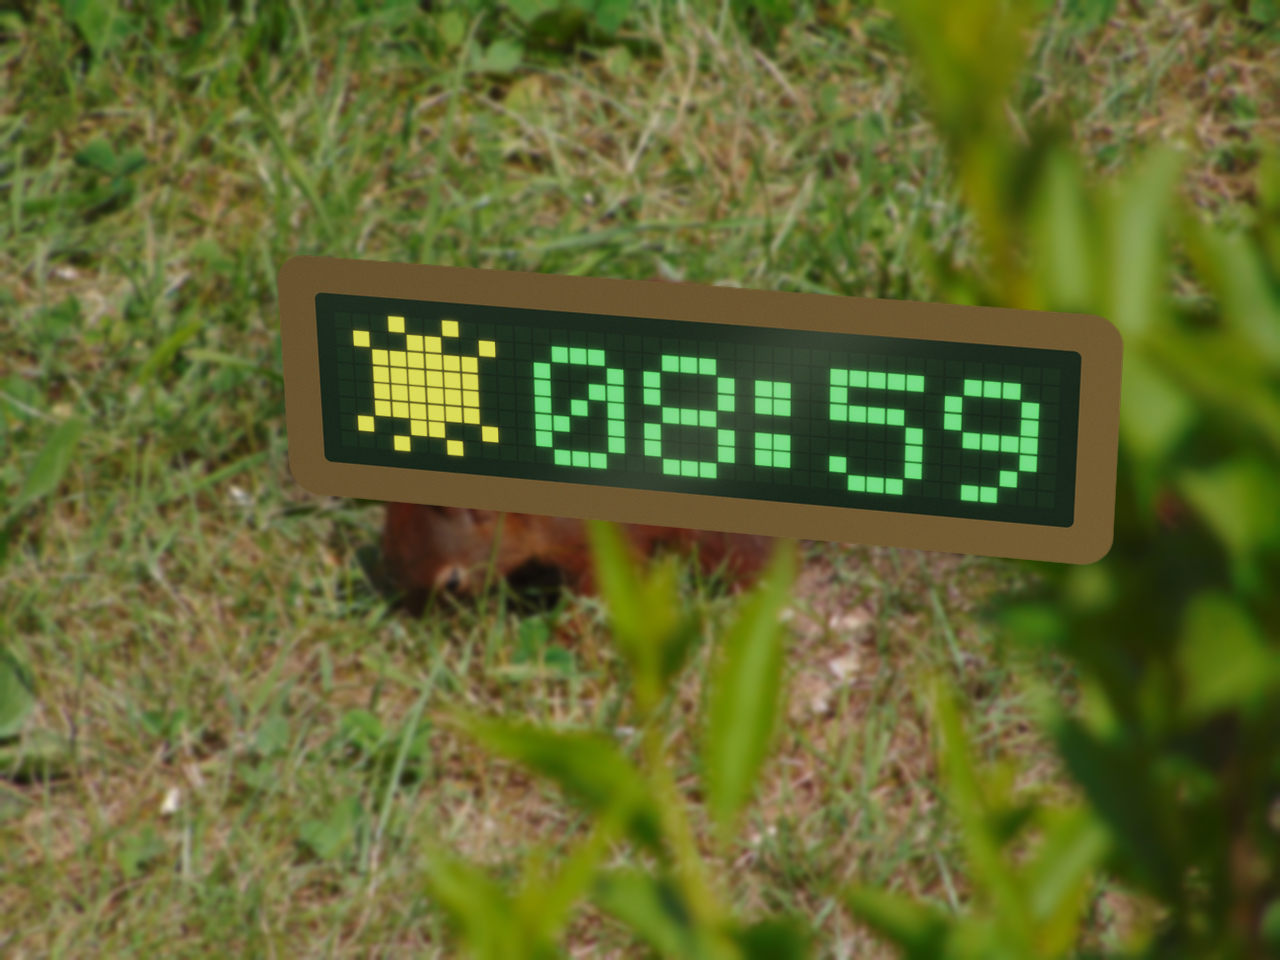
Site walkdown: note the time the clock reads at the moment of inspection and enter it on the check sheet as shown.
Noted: 8:59
